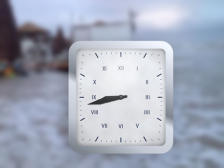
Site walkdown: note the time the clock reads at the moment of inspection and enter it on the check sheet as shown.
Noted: 8:43
